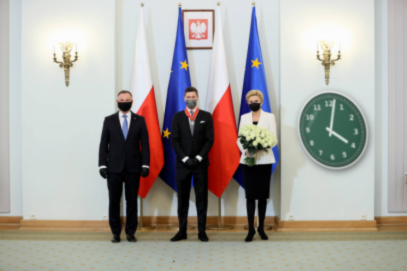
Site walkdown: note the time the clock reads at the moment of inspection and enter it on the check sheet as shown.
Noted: 4:02
